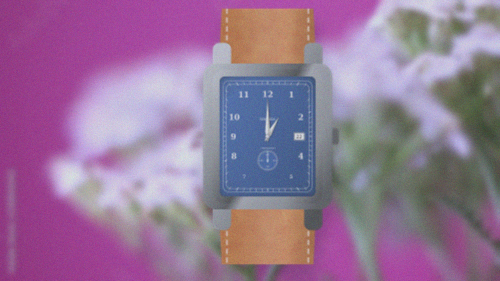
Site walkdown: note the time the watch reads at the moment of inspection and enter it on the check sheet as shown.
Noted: 1:00
